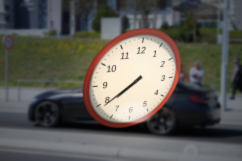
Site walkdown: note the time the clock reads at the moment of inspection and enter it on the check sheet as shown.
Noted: 7:39
